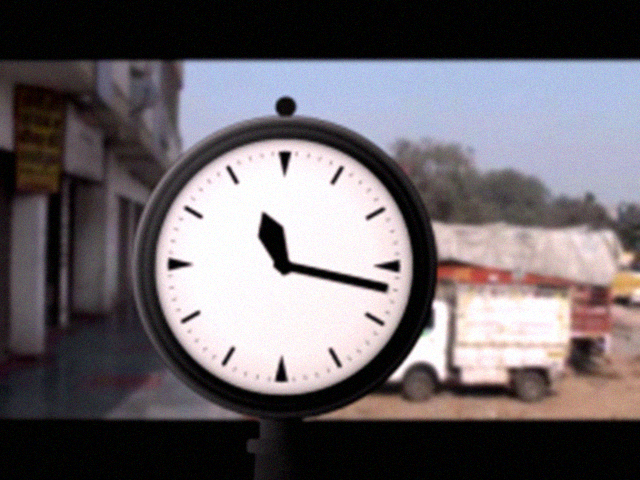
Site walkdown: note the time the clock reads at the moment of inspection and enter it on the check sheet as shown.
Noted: 11:17
